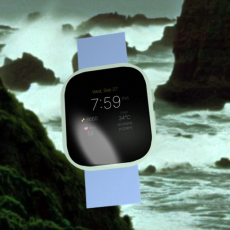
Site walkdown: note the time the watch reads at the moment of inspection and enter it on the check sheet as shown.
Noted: 7:59
